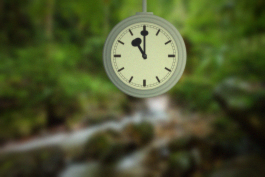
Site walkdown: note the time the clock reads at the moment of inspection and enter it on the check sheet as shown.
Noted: 11:00
